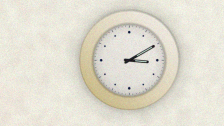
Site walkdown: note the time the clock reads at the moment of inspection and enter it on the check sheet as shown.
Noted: 3:10
